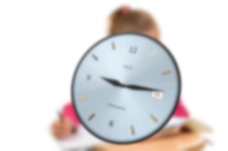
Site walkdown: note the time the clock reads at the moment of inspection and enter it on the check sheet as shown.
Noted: 9:14
